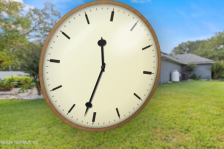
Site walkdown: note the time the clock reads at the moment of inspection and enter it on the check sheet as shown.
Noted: 11:32
